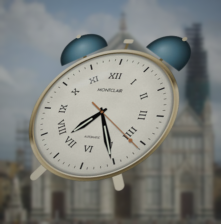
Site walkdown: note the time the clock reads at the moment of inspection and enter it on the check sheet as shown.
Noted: 7:25:21
